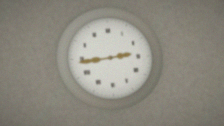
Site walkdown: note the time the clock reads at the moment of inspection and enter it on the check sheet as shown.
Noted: 2:44
